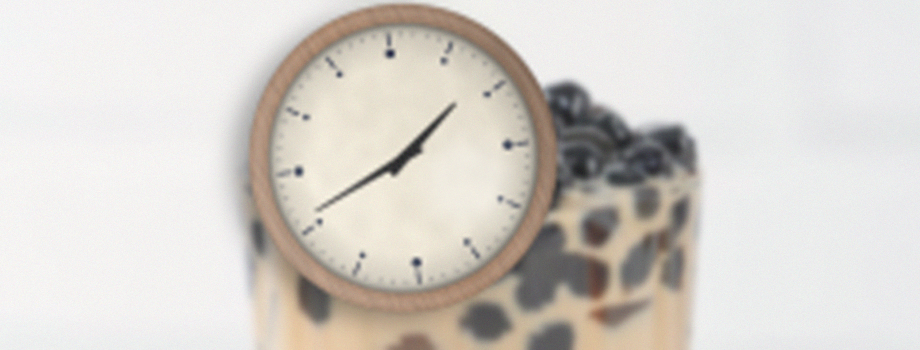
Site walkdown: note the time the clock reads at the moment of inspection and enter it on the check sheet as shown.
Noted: 1:41
